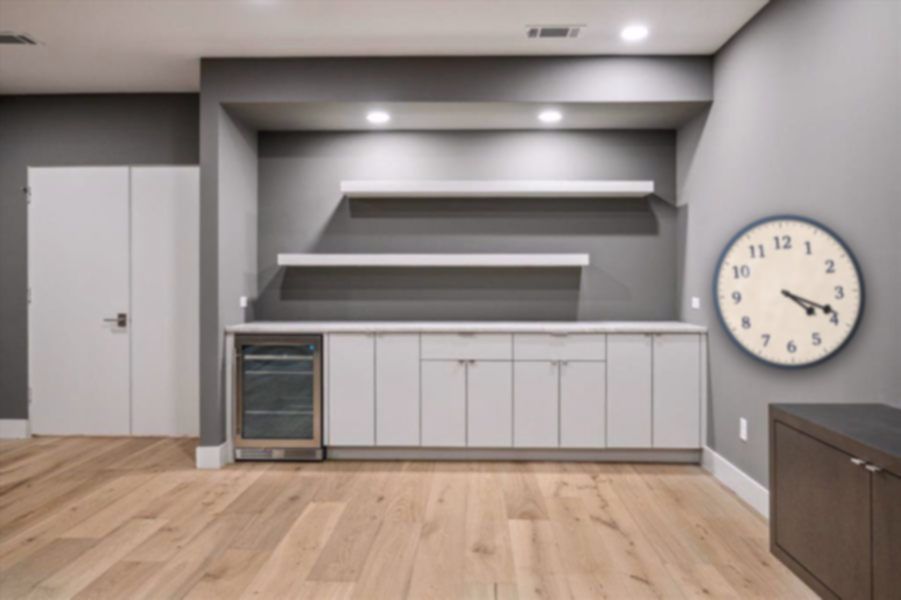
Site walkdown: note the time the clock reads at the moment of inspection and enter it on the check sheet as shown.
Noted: 4:19
